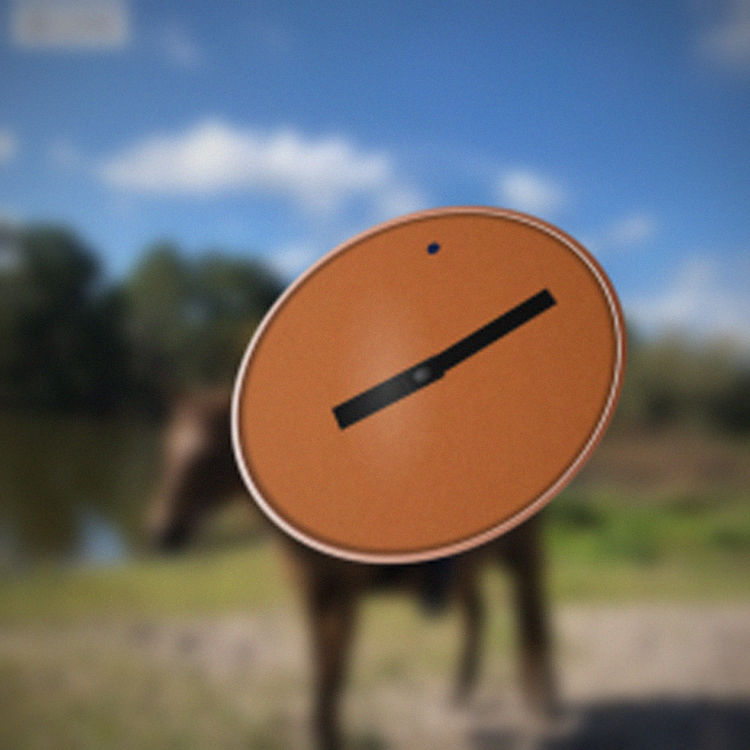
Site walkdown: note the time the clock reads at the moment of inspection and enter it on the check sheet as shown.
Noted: 8:10
